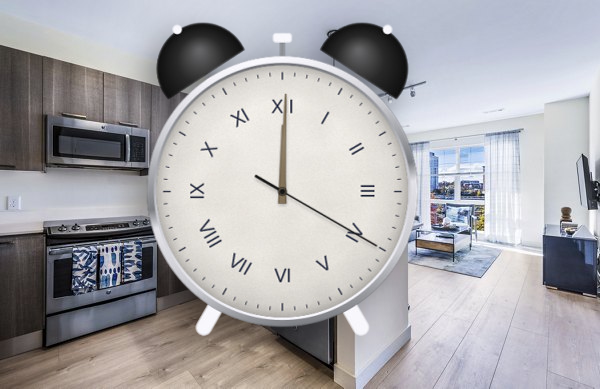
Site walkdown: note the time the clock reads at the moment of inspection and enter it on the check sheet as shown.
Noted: 12:00:20
